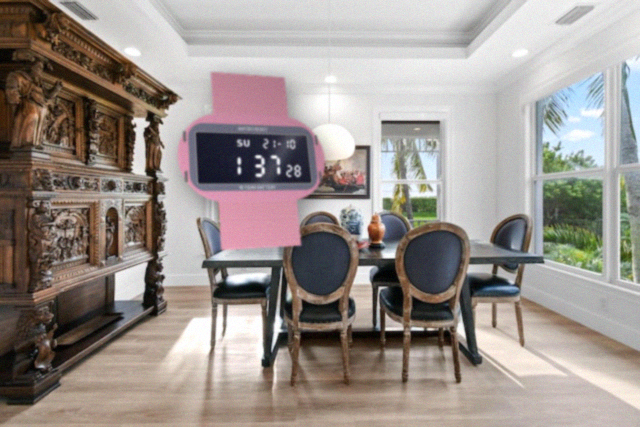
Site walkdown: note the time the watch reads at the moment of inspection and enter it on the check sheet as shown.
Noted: 1:37:28
